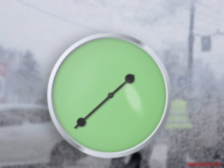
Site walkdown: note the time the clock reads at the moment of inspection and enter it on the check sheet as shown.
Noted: 1:38
